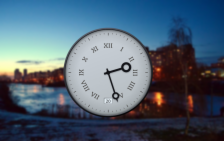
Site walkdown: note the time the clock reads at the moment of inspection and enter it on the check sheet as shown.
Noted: 2:27
